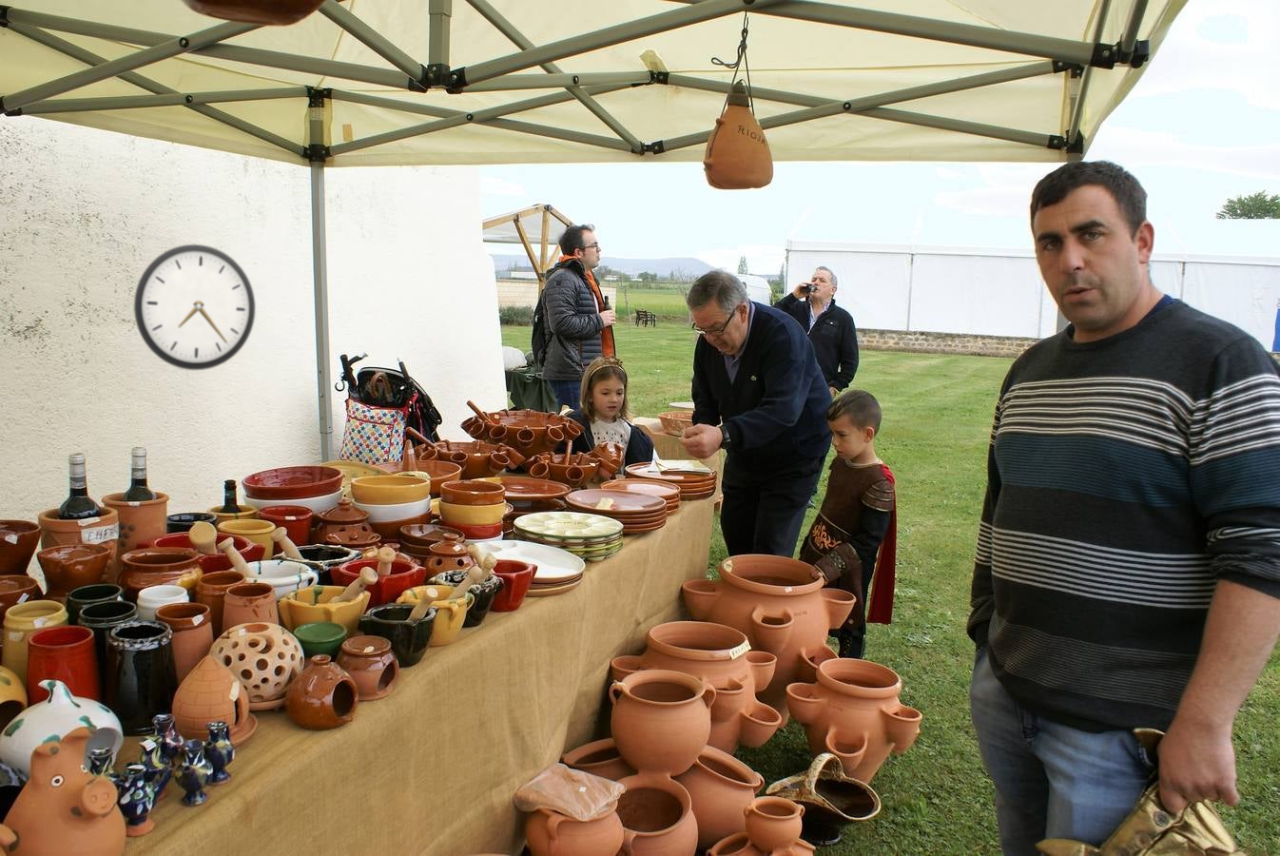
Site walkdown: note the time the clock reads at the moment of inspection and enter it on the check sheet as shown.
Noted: 7:23
